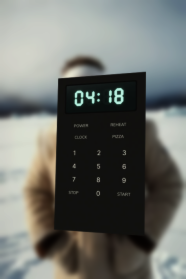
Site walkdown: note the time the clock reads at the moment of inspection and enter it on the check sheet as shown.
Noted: 4:18
